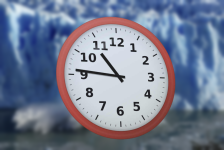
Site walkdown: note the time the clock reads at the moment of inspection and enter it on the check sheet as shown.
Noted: 10:46
